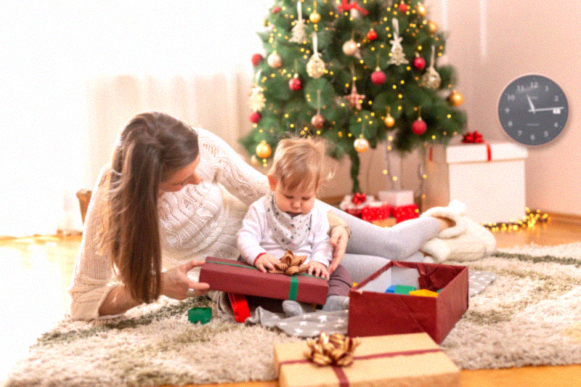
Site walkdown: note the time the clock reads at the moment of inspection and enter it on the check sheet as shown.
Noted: 11:14
